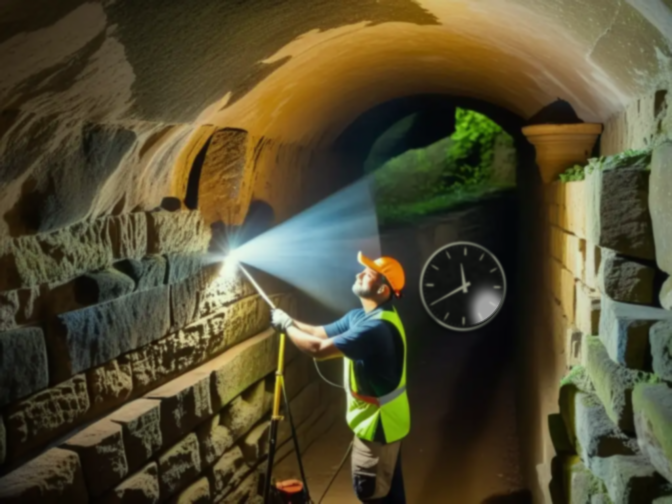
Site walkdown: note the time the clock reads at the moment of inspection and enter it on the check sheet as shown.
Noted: 11:40
